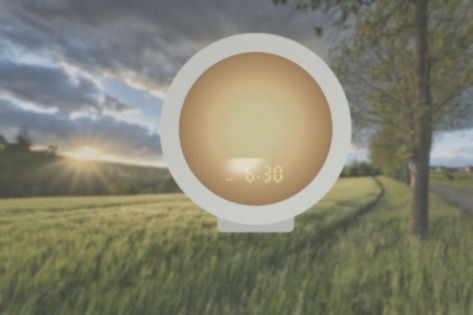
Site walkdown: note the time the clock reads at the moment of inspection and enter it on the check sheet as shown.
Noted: 6:30
